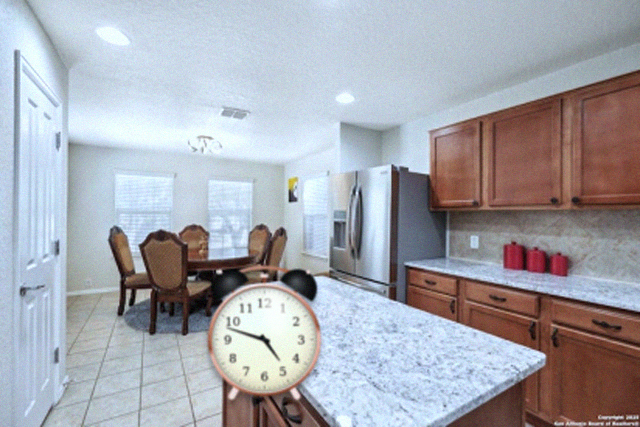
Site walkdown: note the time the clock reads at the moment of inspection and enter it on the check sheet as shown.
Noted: 4:48
